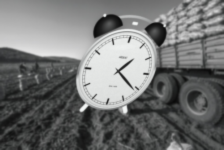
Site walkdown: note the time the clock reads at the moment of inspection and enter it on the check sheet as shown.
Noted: 1:21
